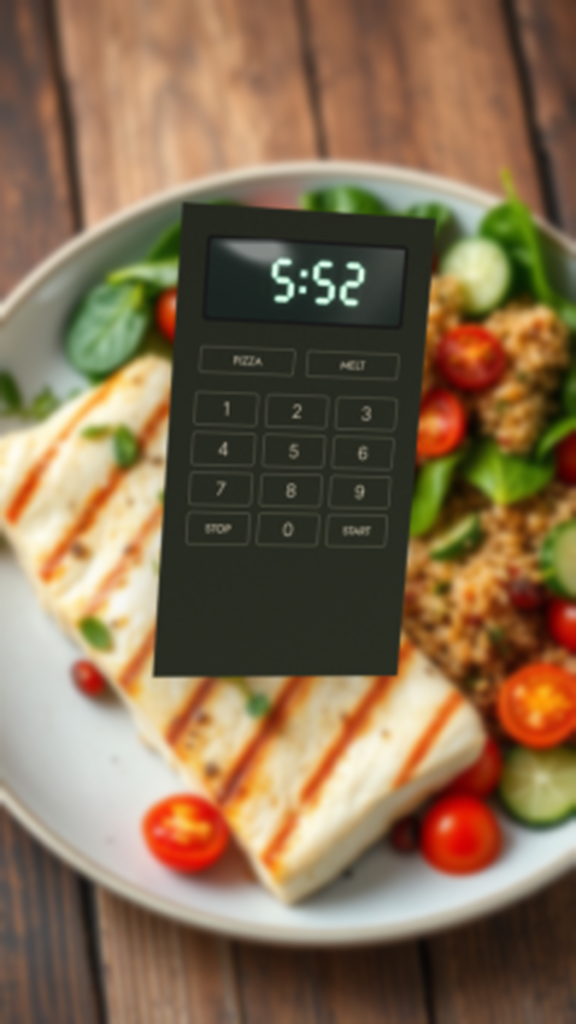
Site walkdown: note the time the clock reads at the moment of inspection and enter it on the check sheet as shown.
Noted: 5:52
